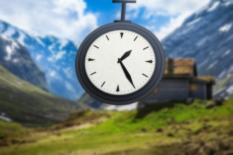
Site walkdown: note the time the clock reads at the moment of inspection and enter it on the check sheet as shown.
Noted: 1:25
